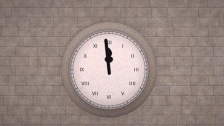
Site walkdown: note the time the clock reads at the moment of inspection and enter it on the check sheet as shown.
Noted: 11:59
